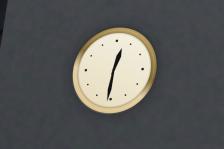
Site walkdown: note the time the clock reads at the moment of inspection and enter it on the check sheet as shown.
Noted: 12:31
